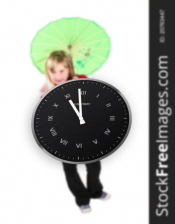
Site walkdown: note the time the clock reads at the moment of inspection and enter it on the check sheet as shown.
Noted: 10:59
